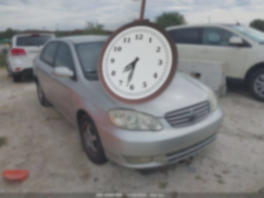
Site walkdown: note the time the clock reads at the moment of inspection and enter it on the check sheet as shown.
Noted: 7:32
